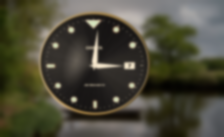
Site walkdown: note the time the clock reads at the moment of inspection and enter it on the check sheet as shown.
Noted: 3:01
